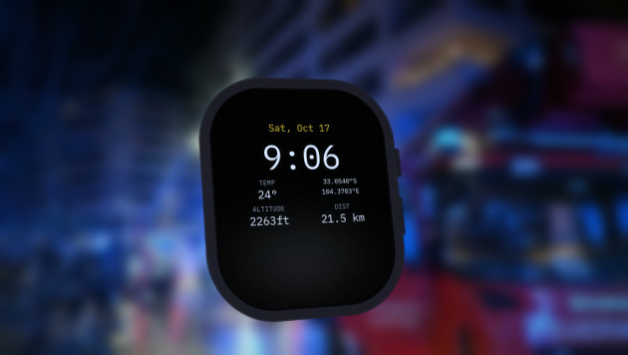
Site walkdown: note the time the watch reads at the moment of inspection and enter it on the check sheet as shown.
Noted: 9:06
